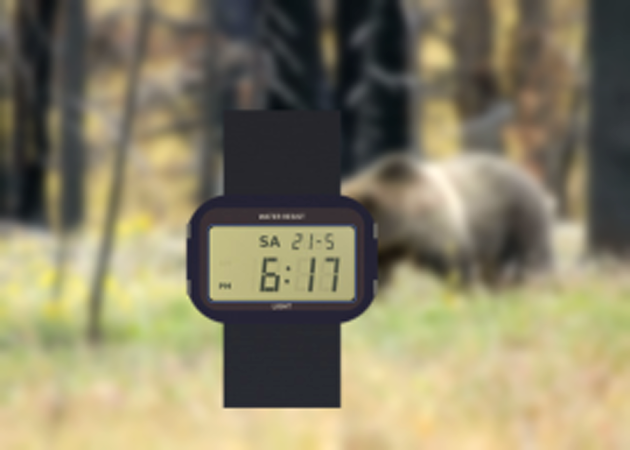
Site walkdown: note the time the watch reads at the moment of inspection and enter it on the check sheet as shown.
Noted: 6:17
